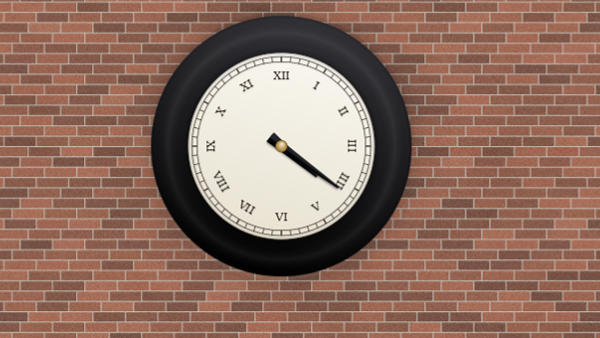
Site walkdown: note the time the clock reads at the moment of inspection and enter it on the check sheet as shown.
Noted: 4:21
